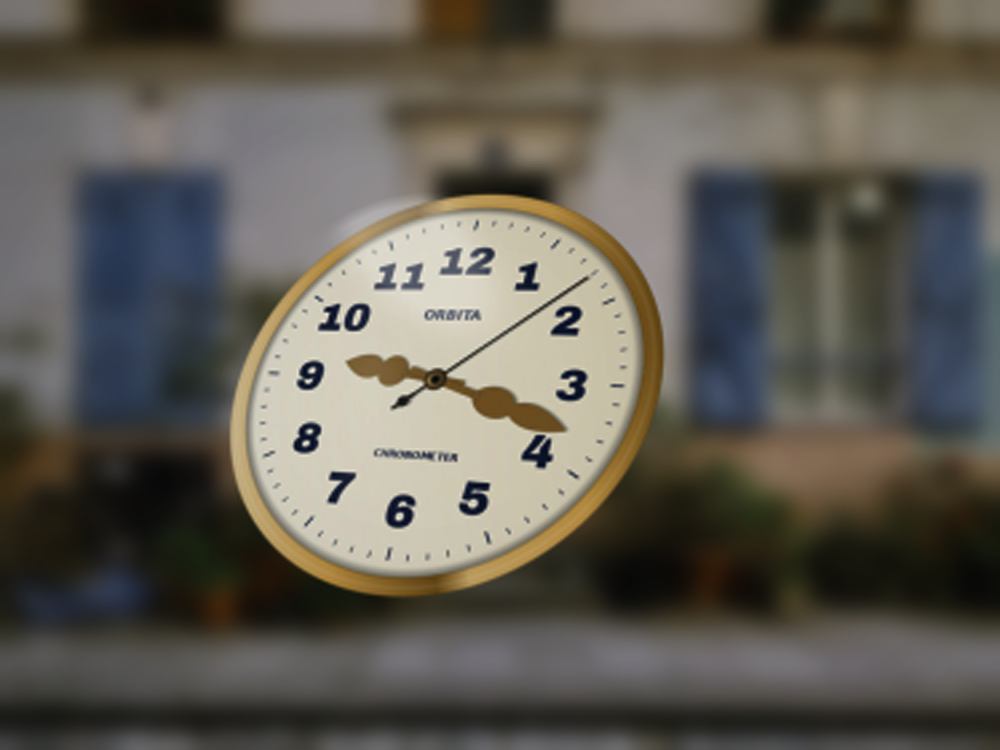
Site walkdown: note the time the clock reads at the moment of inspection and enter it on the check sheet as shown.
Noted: 9:18:08
